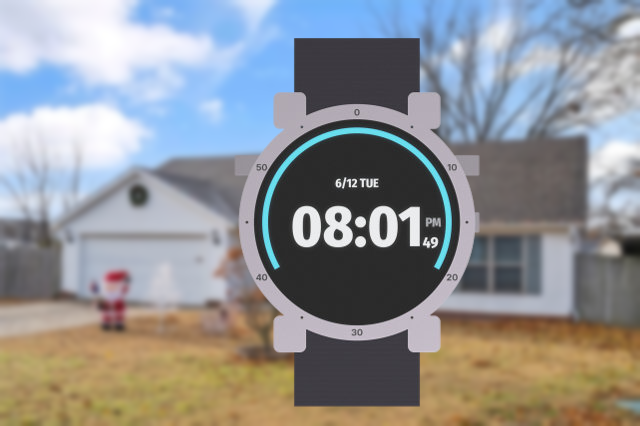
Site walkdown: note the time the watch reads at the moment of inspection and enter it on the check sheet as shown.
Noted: 8:01:49
